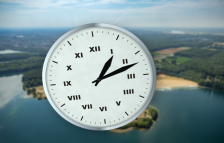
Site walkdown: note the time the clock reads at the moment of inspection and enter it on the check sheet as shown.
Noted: 1:12
